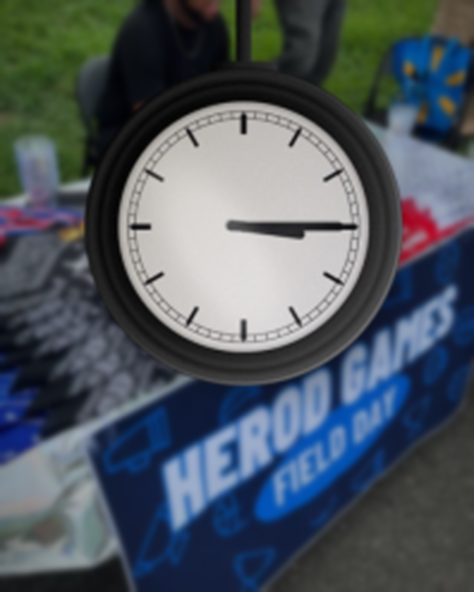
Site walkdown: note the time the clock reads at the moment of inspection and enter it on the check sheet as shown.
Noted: 3:15
